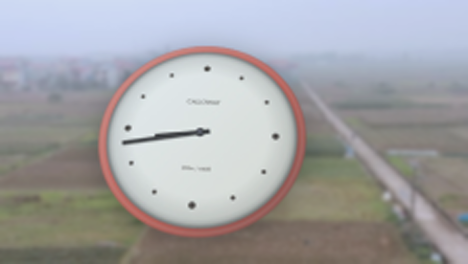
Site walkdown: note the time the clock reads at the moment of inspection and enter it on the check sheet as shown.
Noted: 8:43
